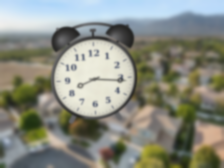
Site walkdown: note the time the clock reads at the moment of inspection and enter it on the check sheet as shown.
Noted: 8:16
